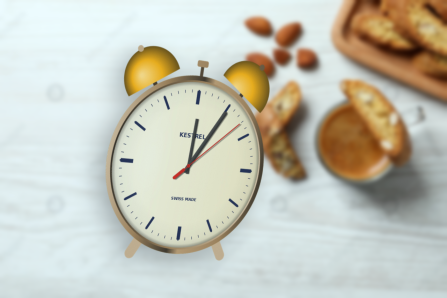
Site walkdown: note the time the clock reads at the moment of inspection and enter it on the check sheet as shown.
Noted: 12:05:08
